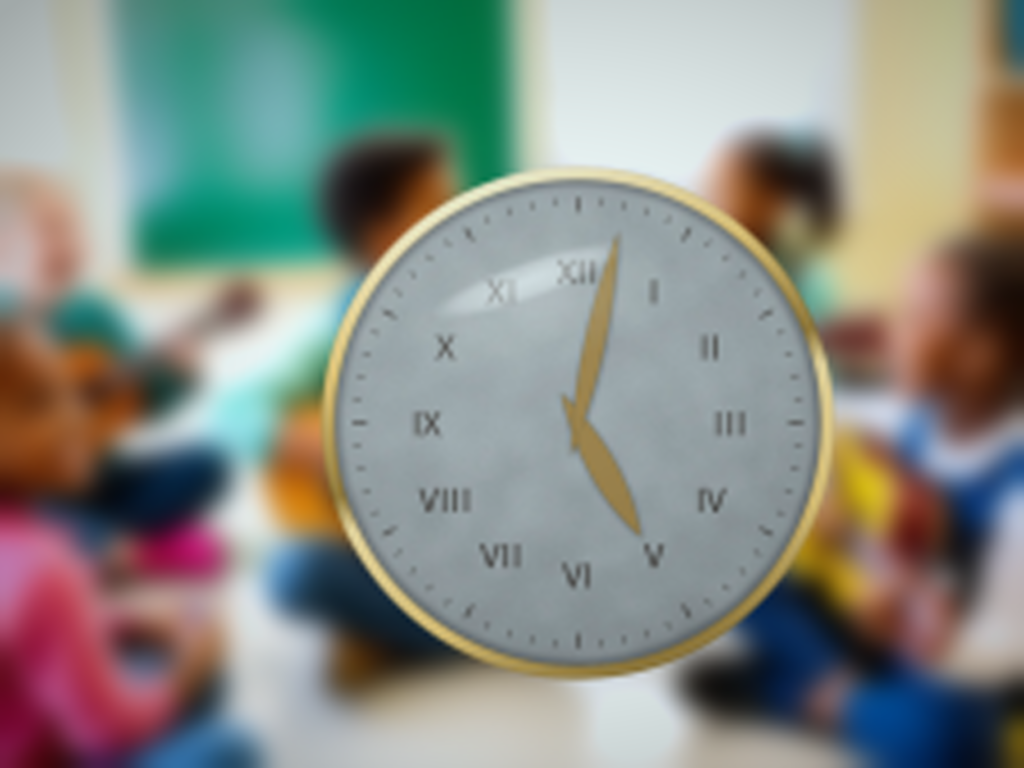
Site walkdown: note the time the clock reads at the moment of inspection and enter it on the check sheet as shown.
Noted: 5:02
